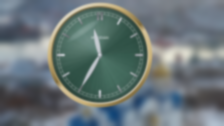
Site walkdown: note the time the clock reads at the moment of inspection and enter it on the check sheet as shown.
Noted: 11:35
